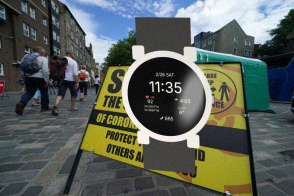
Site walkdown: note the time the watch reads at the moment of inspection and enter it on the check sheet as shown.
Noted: 11:35
